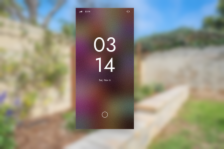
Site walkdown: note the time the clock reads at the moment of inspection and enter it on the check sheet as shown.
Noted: 3:14
